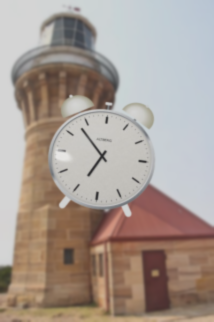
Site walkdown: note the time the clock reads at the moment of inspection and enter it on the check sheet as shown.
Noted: 6:53
